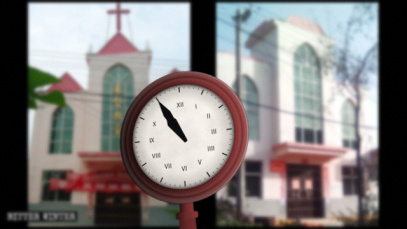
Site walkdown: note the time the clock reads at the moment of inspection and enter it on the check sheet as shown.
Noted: 10:55
